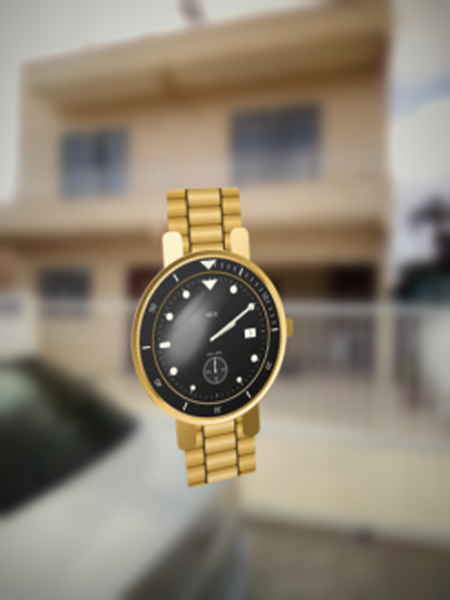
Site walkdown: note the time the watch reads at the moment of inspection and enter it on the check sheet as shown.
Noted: 2:10
